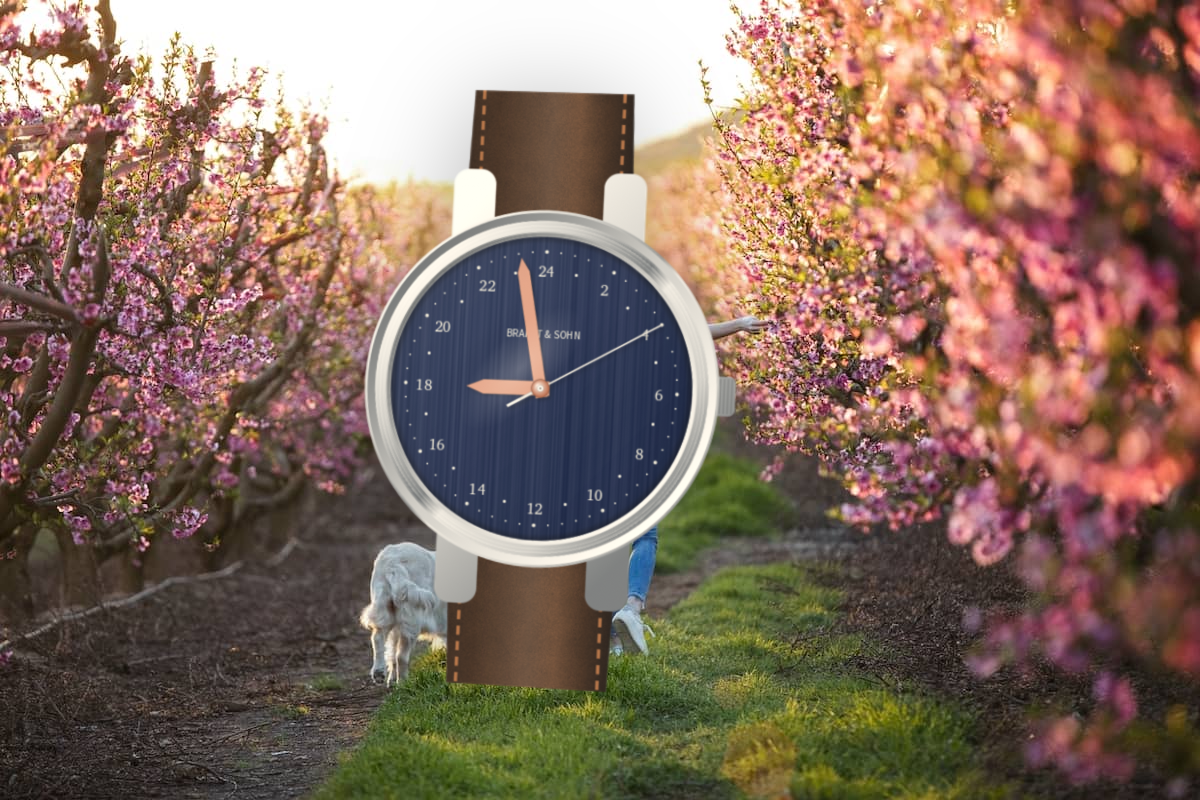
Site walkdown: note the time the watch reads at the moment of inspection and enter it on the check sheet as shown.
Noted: 17:58:10
